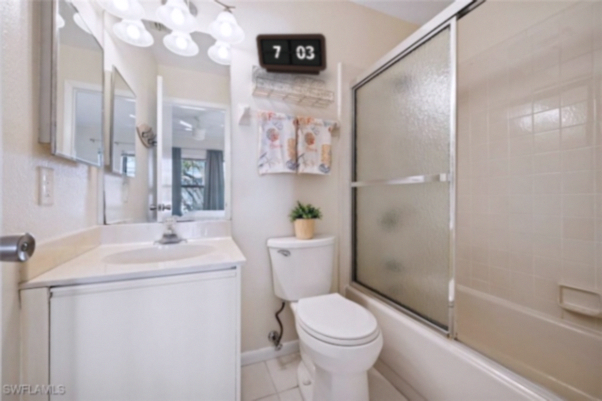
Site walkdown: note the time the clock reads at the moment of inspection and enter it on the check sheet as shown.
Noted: 7:03
